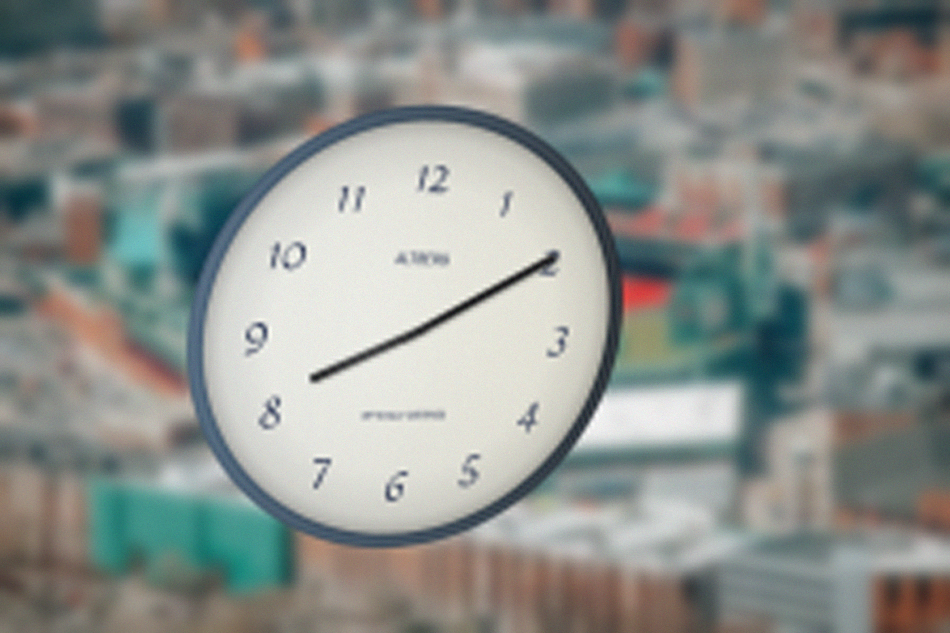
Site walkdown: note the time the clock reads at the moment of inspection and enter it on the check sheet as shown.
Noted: 8:10
